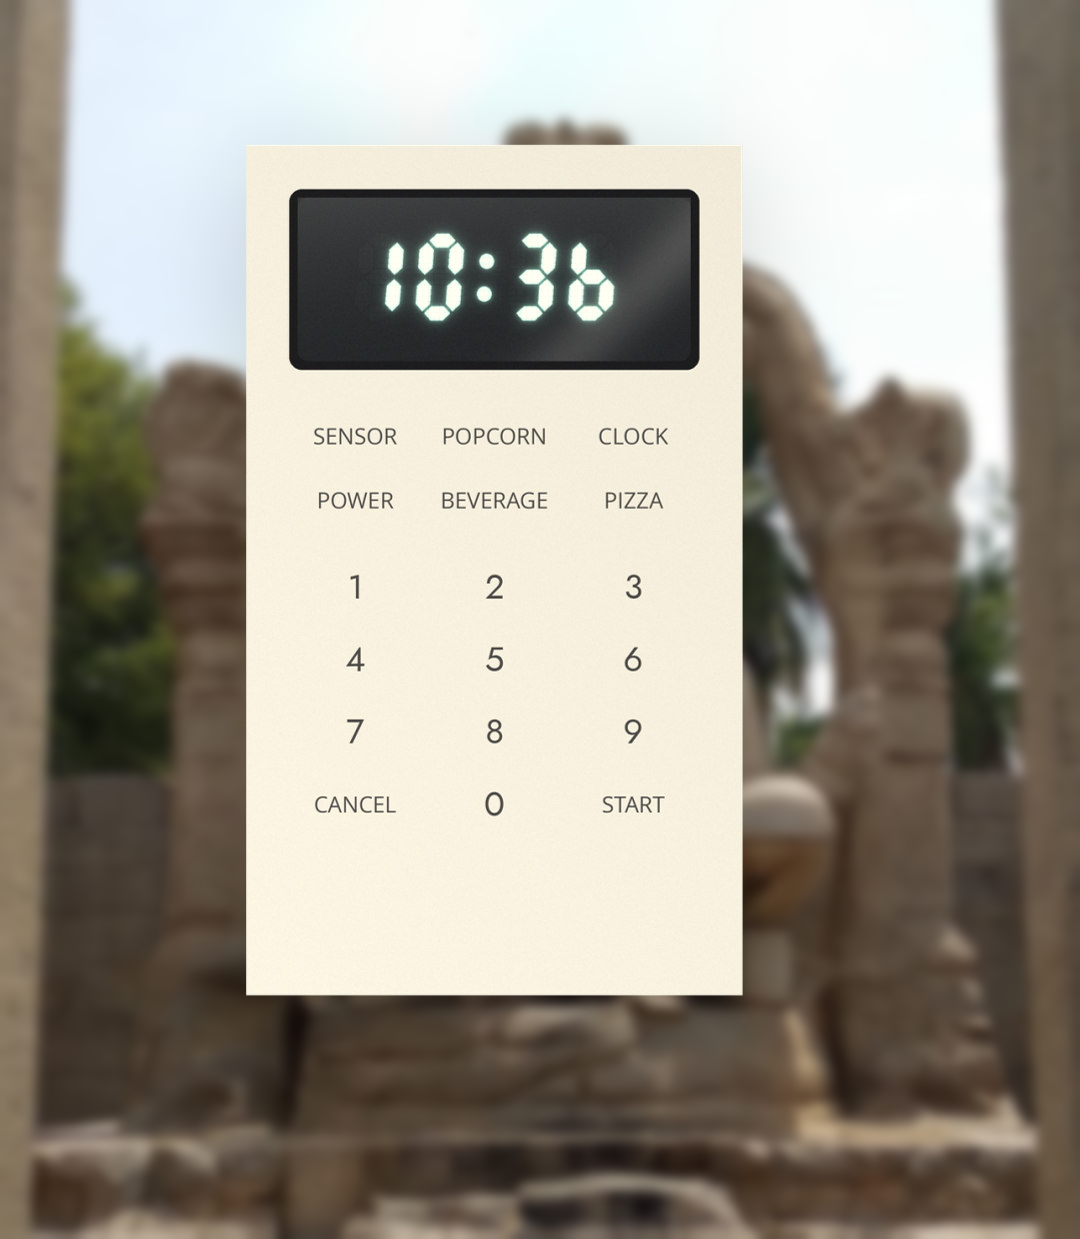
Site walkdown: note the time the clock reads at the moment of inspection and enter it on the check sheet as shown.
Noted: 10:36
